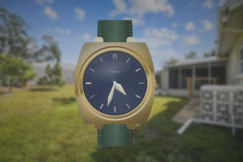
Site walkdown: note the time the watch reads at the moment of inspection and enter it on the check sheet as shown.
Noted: 4:33
